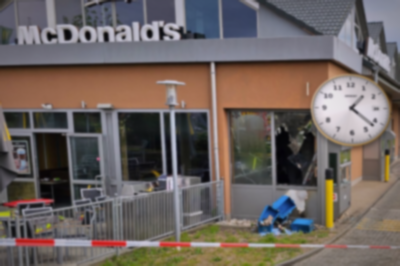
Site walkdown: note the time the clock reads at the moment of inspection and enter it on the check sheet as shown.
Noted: 1:22
